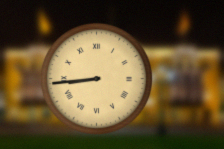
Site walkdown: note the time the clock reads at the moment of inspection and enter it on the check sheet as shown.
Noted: 8:44
